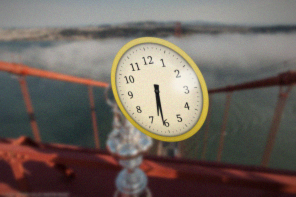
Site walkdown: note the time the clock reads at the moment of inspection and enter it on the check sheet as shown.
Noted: 6:31
